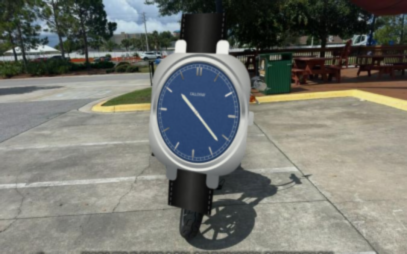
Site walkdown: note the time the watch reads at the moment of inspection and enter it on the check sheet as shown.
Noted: 10:22
